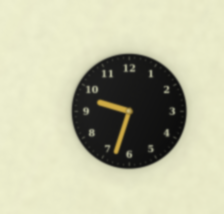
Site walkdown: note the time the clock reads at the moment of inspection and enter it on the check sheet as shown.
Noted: 9:33
